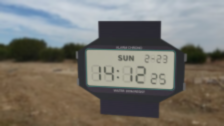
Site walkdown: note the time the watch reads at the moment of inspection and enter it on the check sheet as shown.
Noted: 14:12:25
